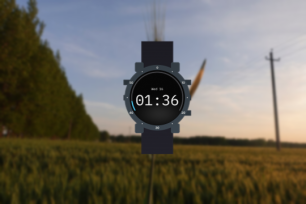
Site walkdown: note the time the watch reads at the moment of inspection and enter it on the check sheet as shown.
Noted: 1:36
